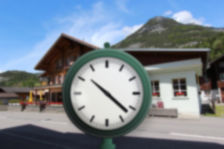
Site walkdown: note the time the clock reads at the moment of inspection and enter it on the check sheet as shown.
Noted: 10:22
